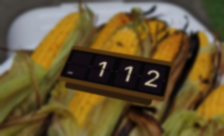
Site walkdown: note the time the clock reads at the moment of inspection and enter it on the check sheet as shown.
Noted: 1:12
